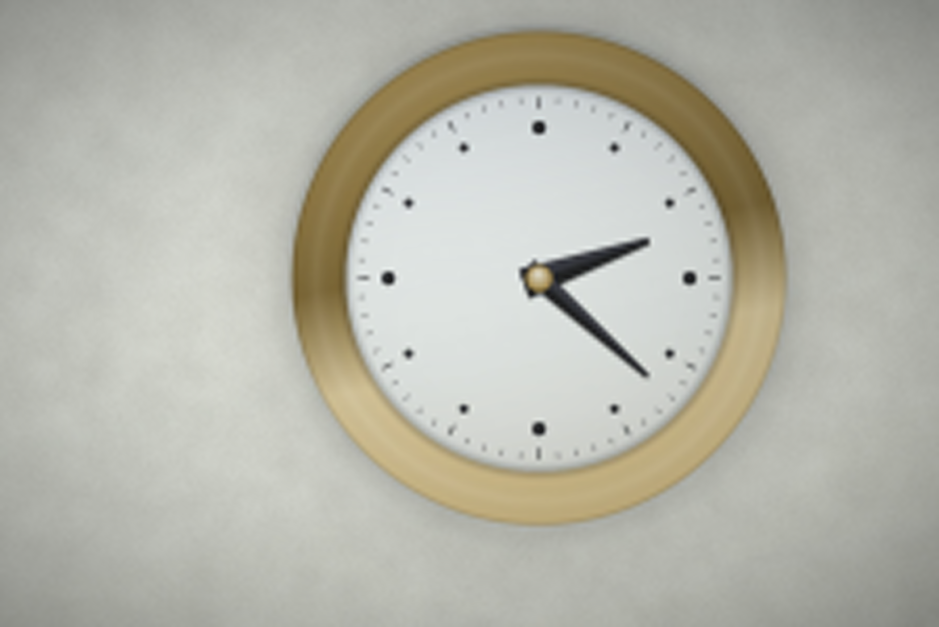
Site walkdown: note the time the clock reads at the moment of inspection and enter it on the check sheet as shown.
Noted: 2:22
